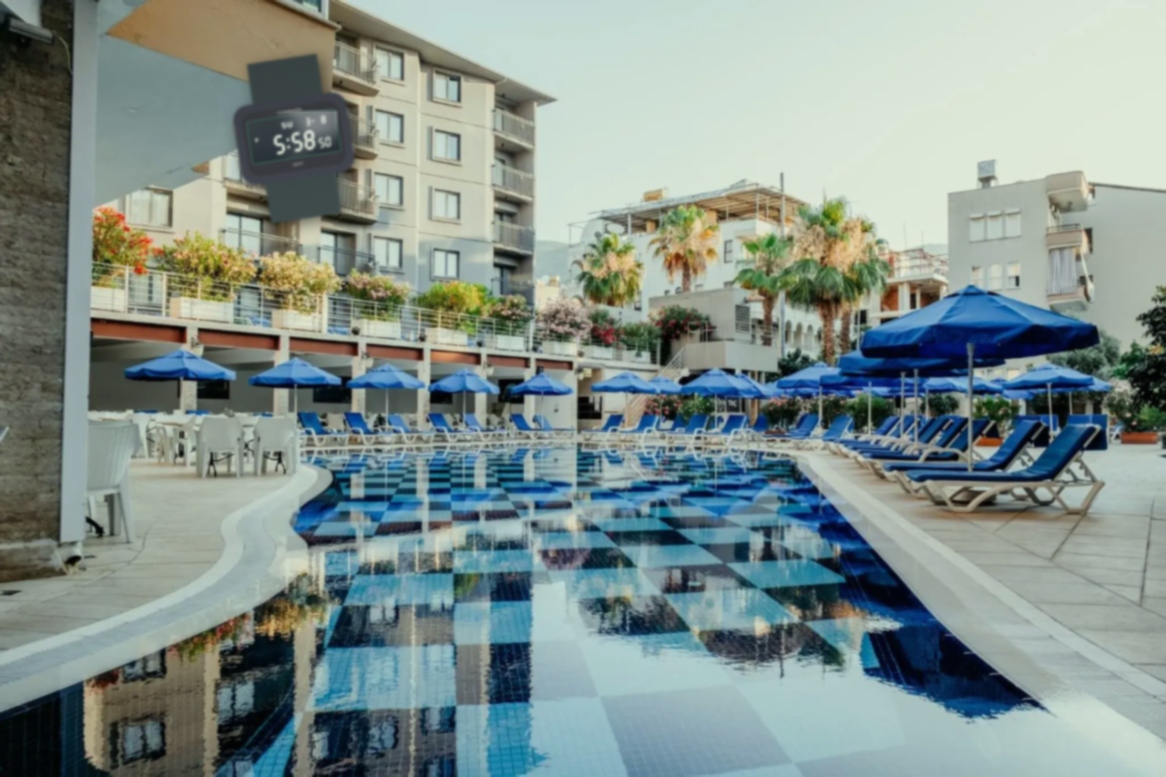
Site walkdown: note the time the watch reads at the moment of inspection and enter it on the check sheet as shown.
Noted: 5:58
